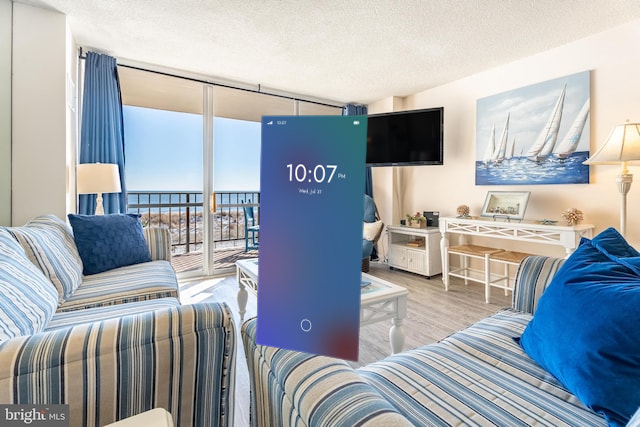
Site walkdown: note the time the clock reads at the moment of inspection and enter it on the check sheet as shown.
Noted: 10:07
